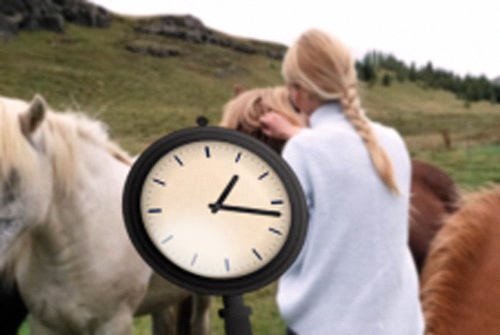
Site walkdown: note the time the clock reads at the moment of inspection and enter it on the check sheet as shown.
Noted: 1:17
